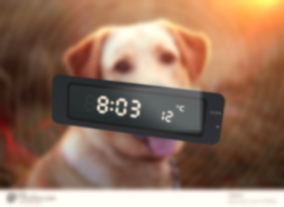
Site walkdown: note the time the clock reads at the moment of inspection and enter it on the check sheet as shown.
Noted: 8:03
